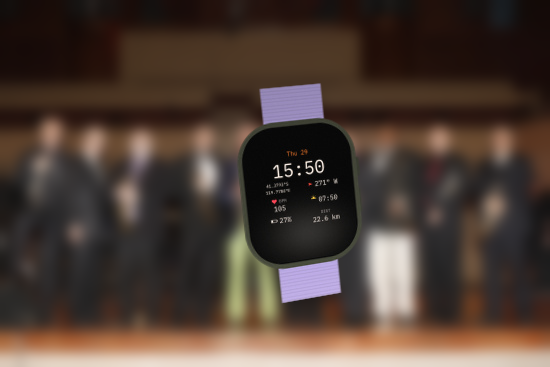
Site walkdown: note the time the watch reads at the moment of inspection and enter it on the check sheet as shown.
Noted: 15:50
